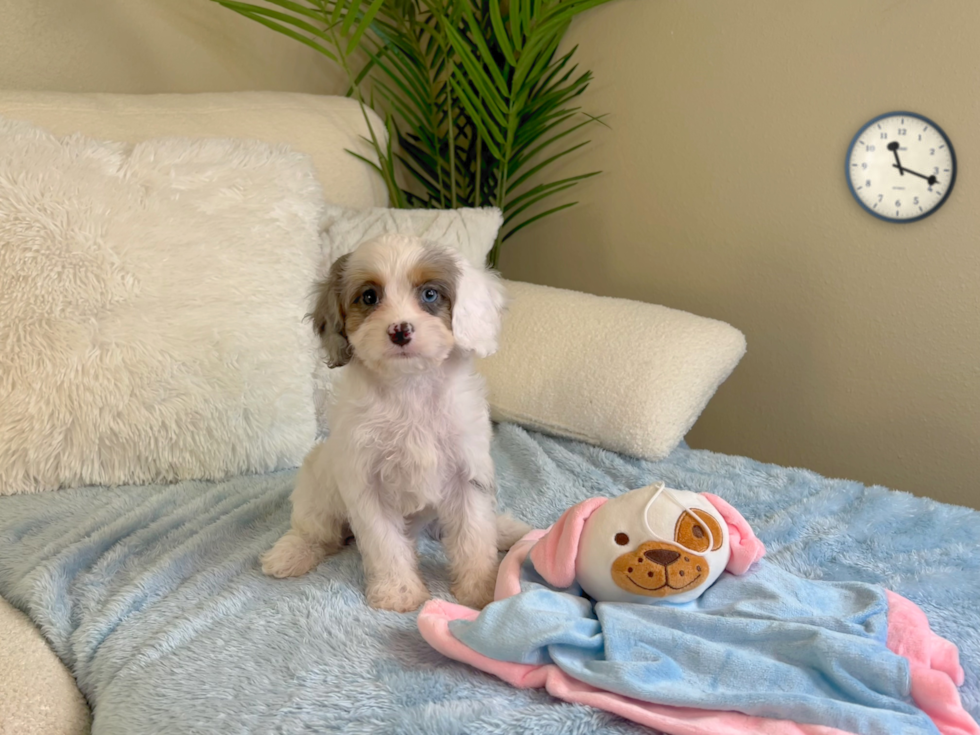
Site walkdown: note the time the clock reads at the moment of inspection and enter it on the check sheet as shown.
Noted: 11:18
